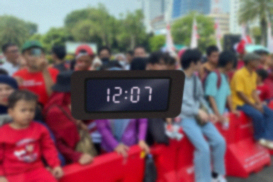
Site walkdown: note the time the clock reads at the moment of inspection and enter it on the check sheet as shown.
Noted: 12:07
